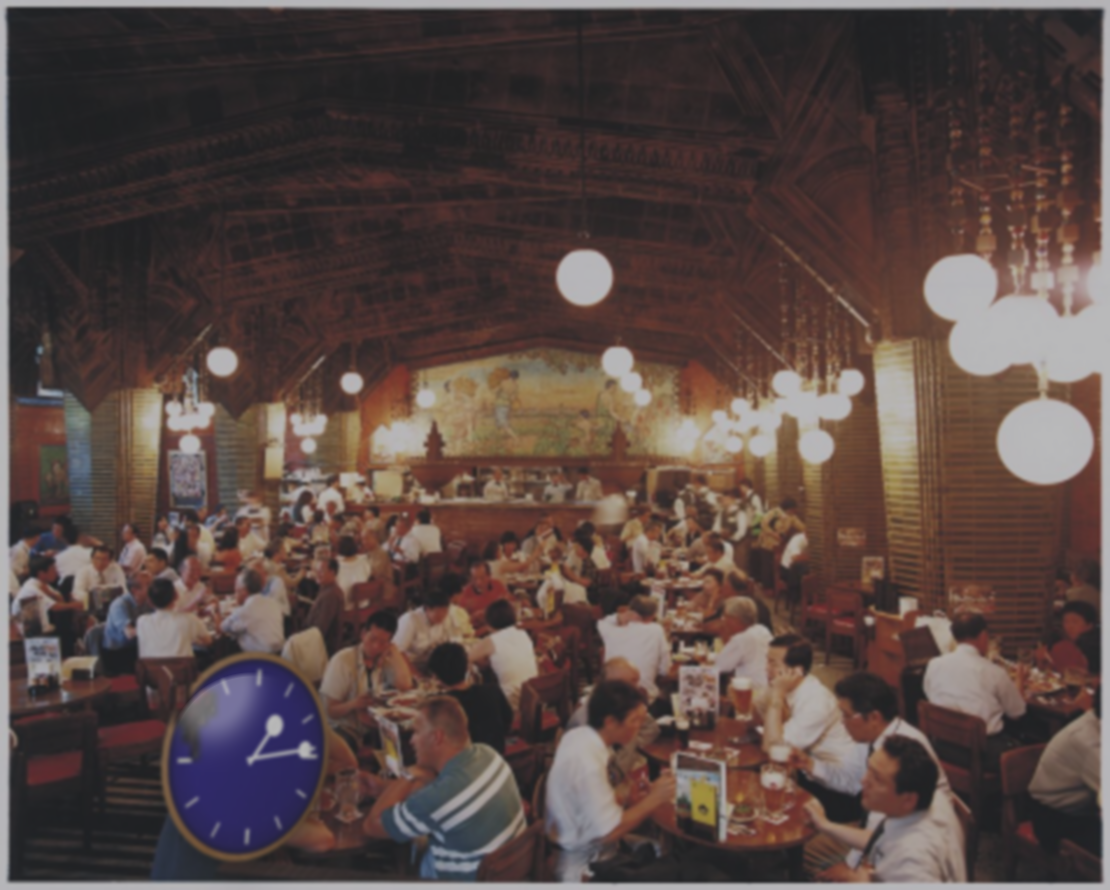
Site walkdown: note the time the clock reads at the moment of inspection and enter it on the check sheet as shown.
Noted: 1:14
